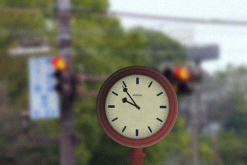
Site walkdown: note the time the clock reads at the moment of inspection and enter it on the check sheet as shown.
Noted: 9:54
